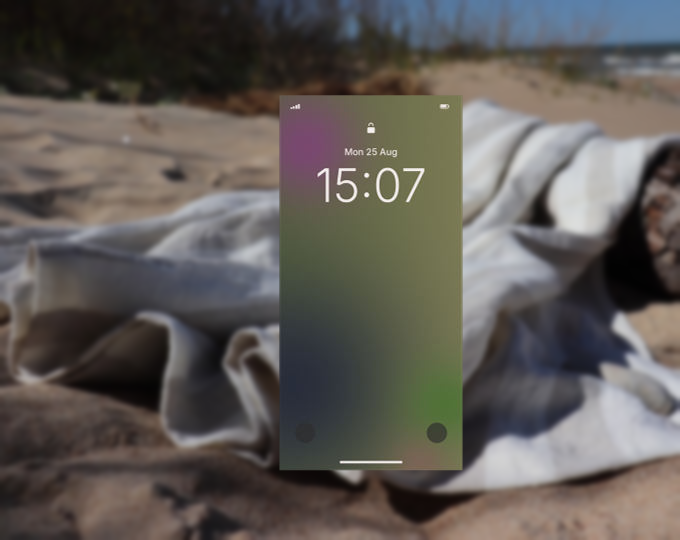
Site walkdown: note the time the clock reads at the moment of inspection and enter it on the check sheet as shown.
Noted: 15:07
